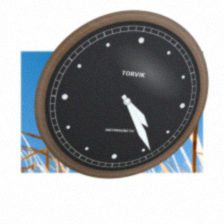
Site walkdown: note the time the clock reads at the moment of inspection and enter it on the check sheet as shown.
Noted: 4:24
